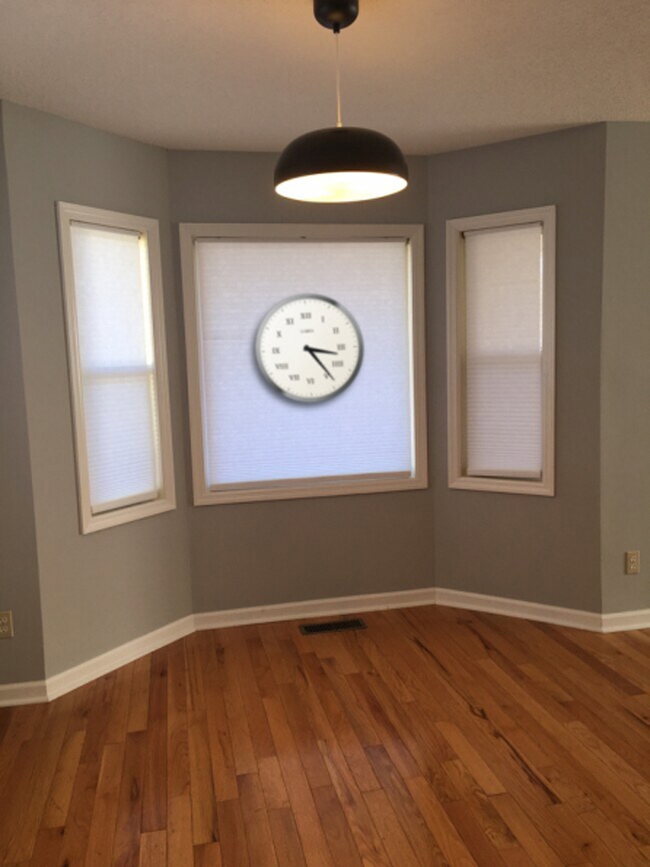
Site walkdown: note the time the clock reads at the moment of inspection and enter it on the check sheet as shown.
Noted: 3:24
